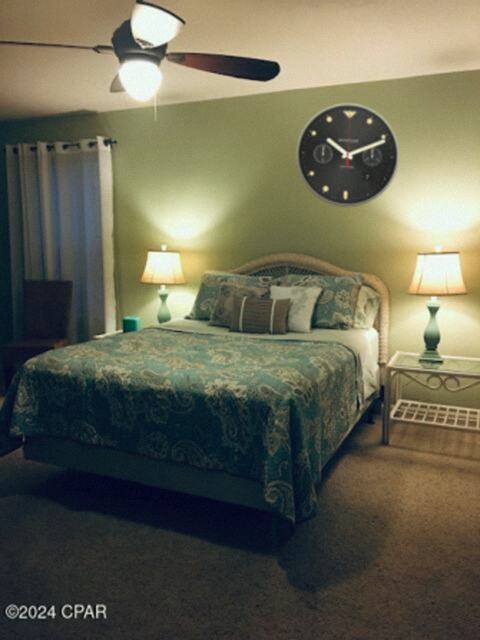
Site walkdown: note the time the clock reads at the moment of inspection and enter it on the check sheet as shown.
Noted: 10:11
